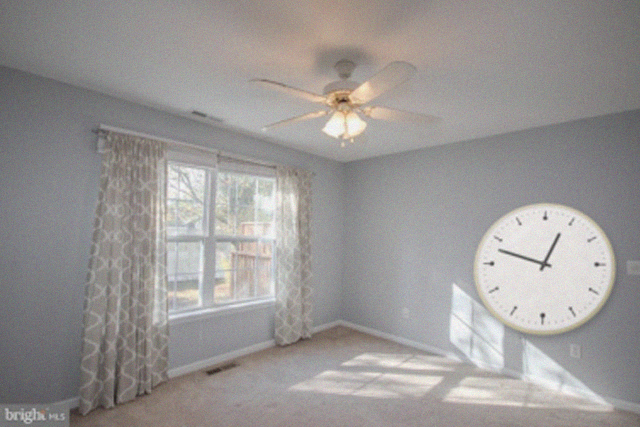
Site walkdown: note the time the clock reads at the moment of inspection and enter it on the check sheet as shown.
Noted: 12:48
